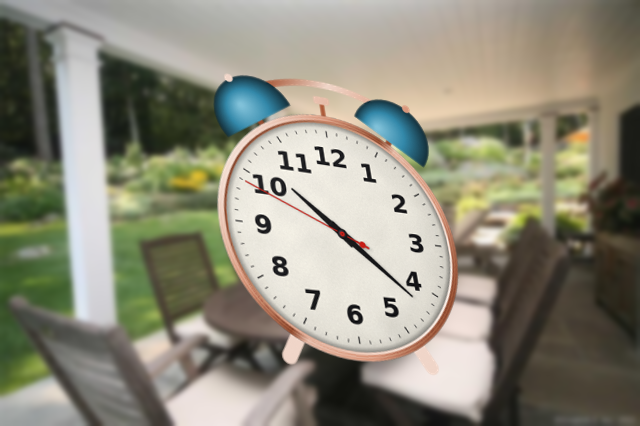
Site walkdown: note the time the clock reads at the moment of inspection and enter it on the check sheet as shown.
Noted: 10:21:49
